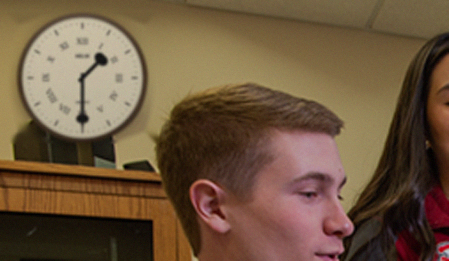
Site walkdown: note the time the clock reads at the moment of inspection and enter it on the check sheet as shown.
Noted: 1:30
